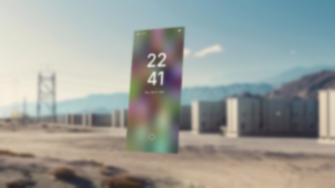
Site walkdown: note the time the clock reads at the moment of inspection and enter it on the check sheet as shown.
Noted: 22:41
